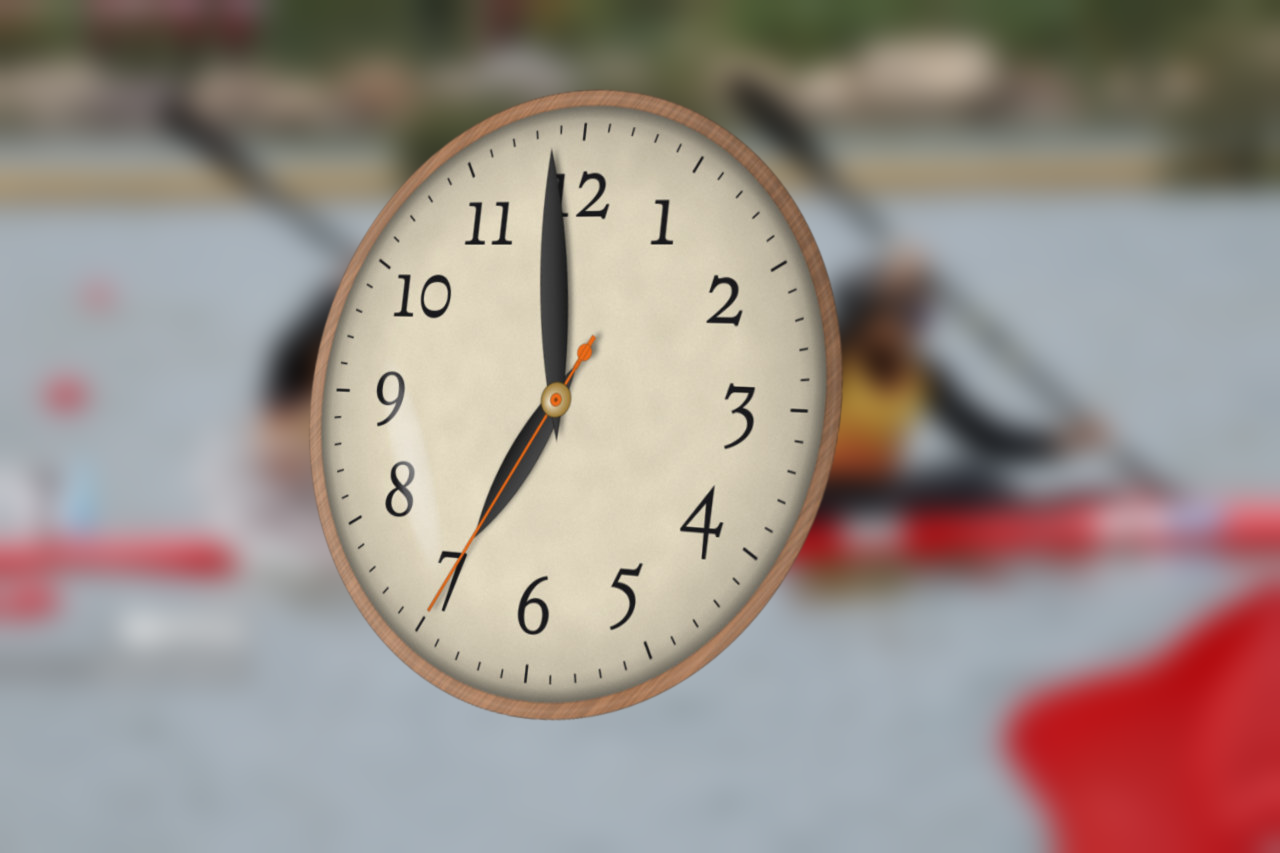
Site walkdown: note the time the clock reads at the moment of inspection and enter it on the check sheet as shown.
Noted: 6:58:35
